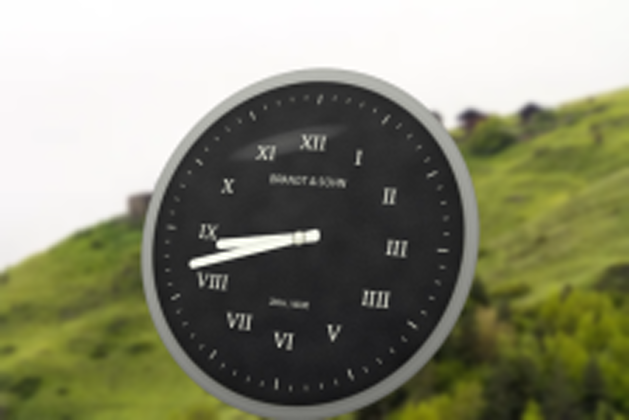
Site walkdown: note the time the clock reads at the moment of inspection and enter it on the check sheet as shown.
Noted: 8:42
